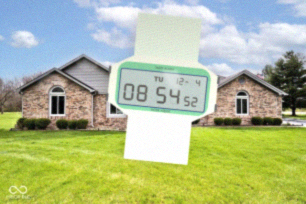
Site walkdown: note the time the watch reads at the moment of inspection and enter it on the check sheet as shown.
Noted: 8:54:52
